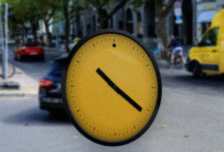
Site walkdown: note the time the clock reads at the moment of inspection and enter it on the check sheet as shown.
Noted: 10:21
